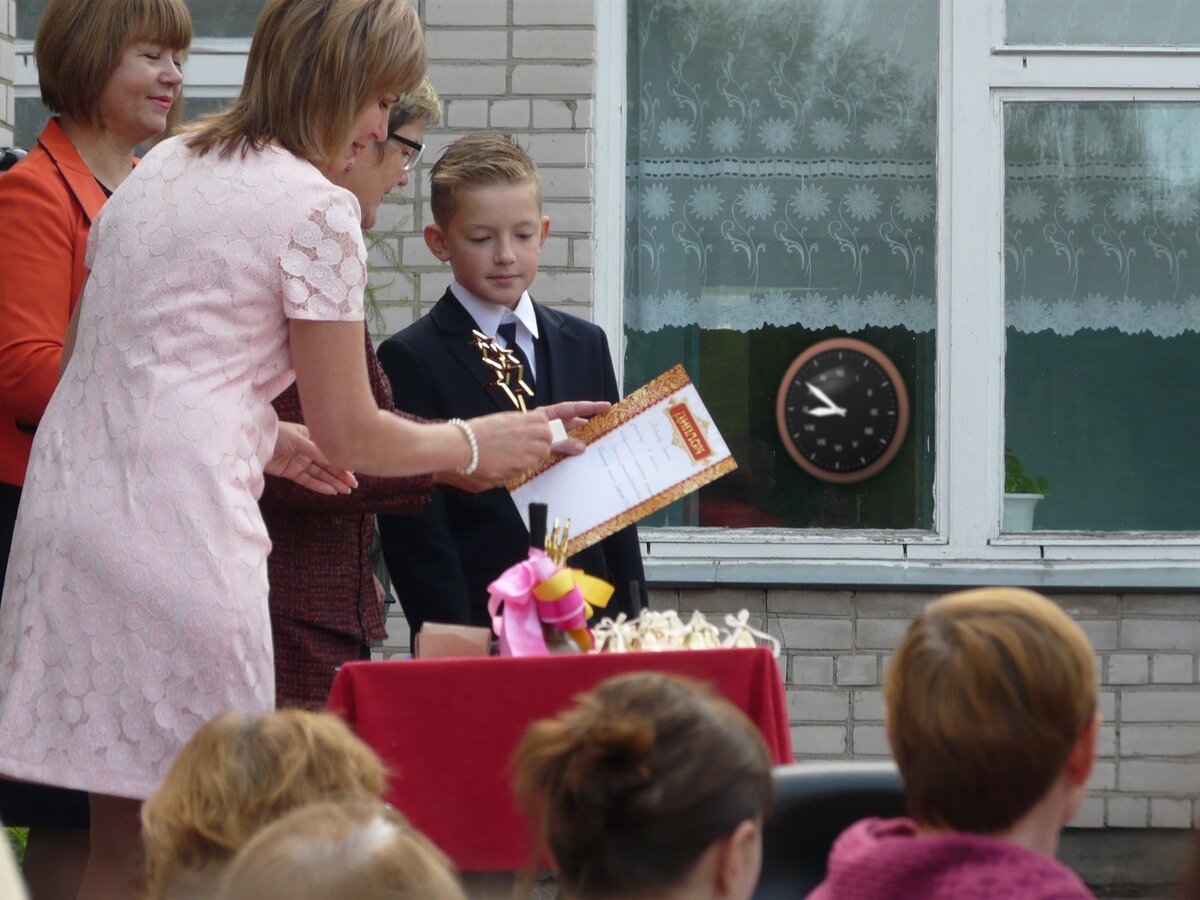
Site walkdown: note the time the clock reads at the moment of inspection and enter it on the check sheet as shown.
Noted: 8:51
